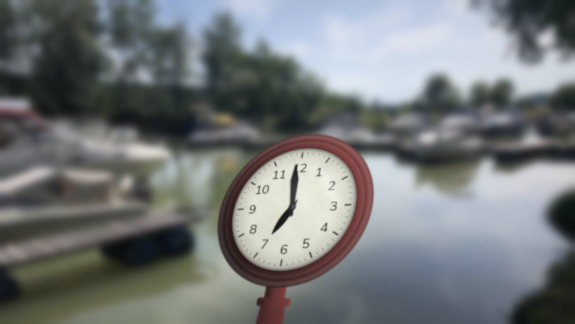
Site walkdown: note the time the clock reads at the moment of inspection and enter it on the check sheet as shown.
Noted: 6:59
